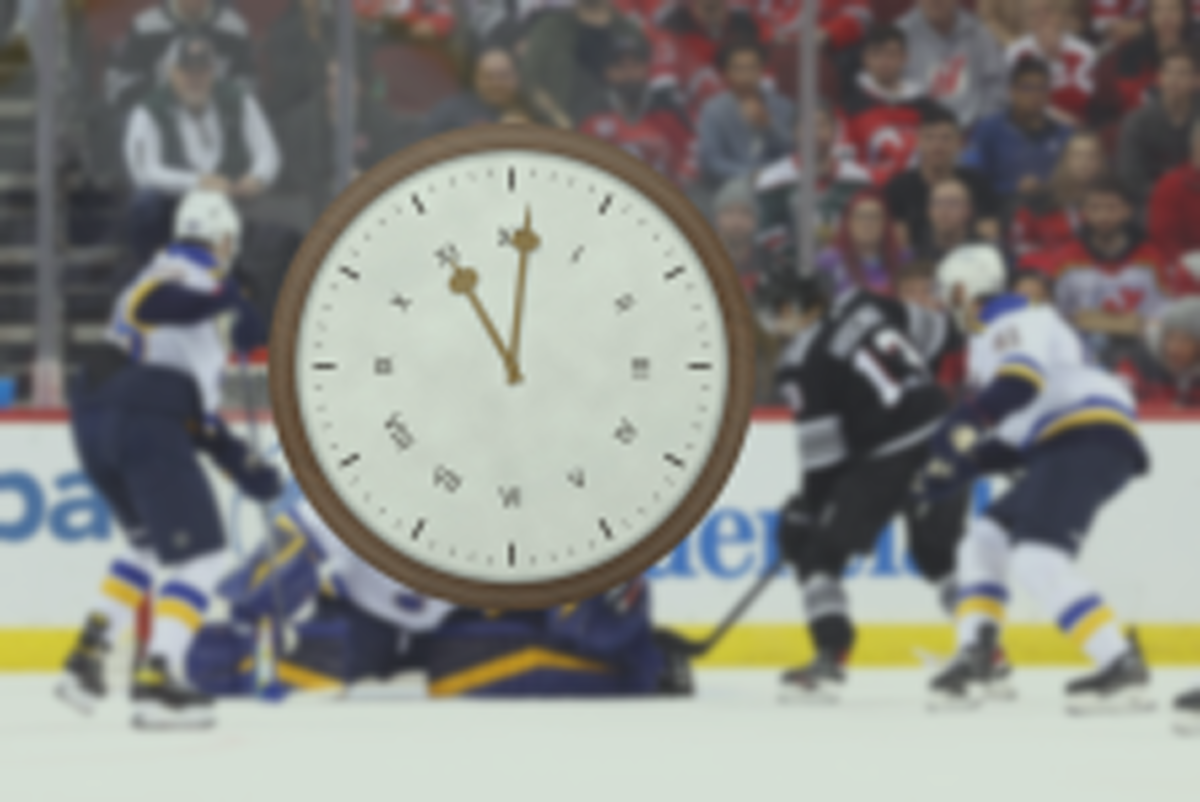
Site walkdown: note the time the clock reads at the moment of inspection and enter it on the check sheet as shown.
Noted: 11:01
